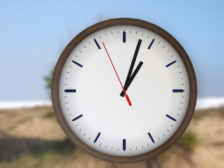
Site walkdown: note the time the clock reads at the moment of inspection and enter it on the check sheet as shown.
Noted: 1:02:56
